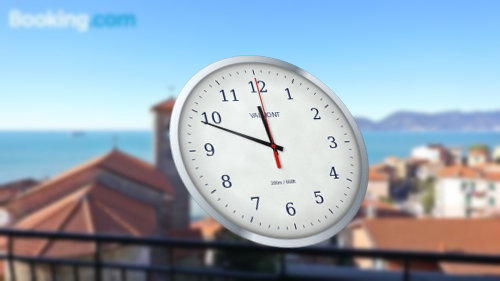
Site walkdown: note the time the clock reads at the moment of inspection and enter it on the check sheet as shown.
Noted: 11:49:00
